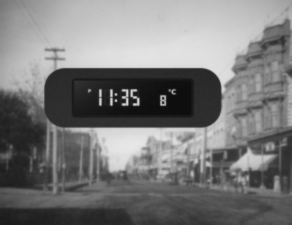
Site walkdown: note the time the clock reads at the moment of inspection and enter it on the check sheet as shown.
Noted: 11:35
